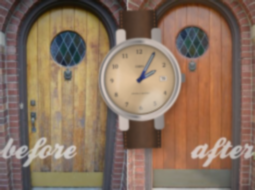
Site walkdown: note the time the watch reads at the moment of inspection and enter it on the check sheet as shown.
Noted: 2:05
